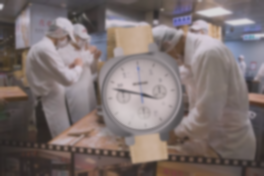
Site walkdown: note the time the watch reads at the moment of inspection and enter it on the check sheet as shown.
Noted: 3:48
